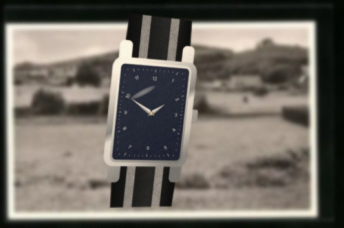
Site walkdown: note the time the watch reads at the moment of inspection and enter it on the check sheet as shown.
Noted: 1:50
